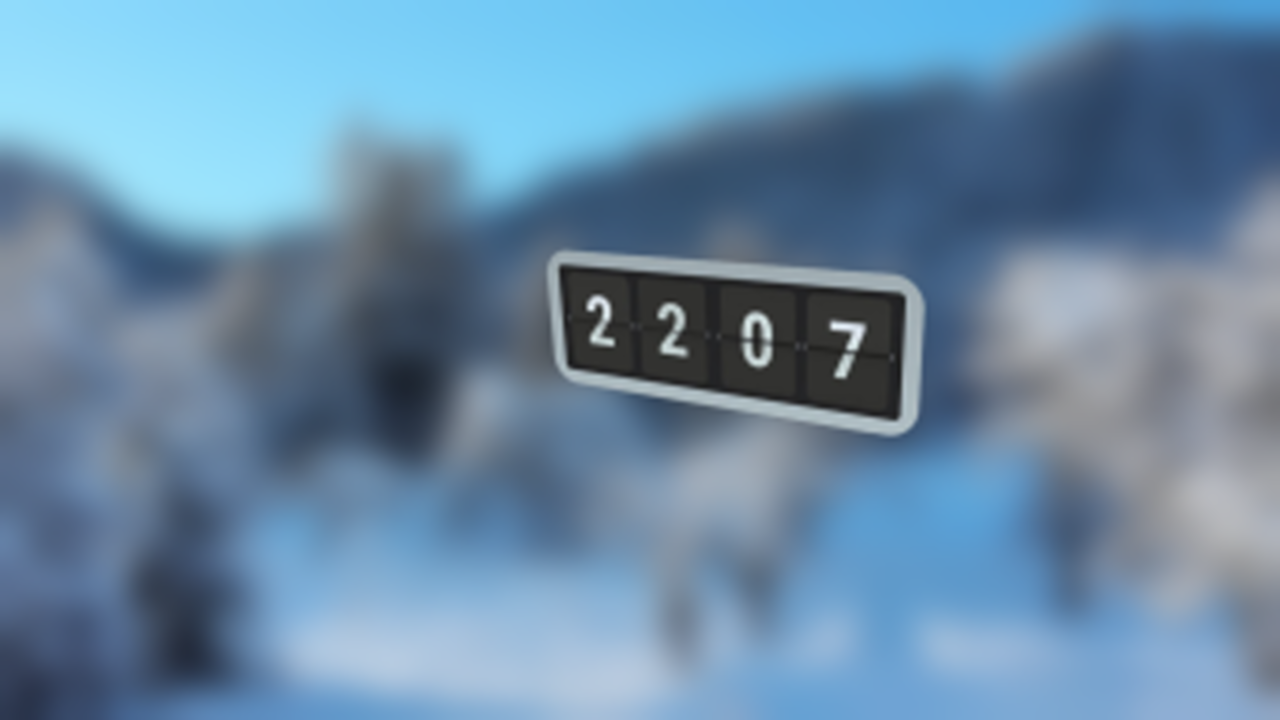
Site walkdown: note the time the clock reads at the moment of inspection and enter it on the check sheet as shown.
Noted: 22:07
